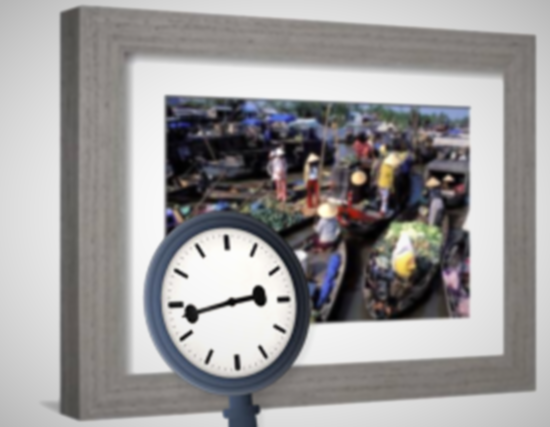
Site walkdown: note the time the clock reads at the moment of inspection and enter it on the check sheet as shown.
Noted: 2:43
